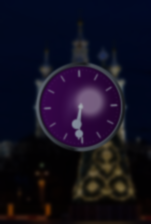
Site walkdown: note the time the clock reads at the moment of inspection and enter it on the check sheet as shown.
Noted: 6:31
